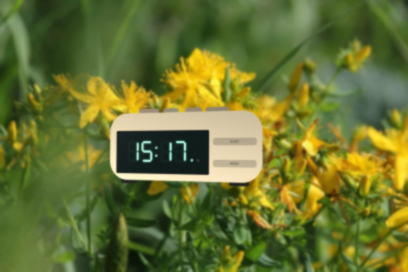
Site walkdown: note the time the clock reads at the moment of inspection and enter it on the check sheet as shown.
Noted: 15:17
